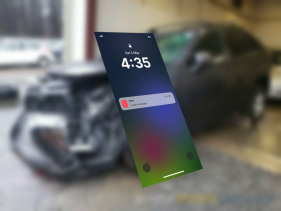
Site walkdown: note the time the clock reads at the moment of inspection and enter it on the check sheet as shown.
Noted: 4:35
